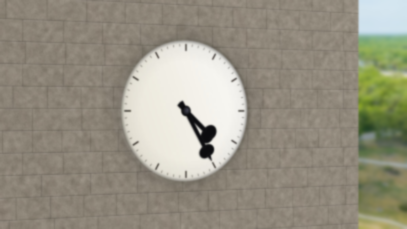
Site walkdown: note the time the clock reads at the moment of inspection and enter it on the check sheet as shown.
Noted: 4:25
